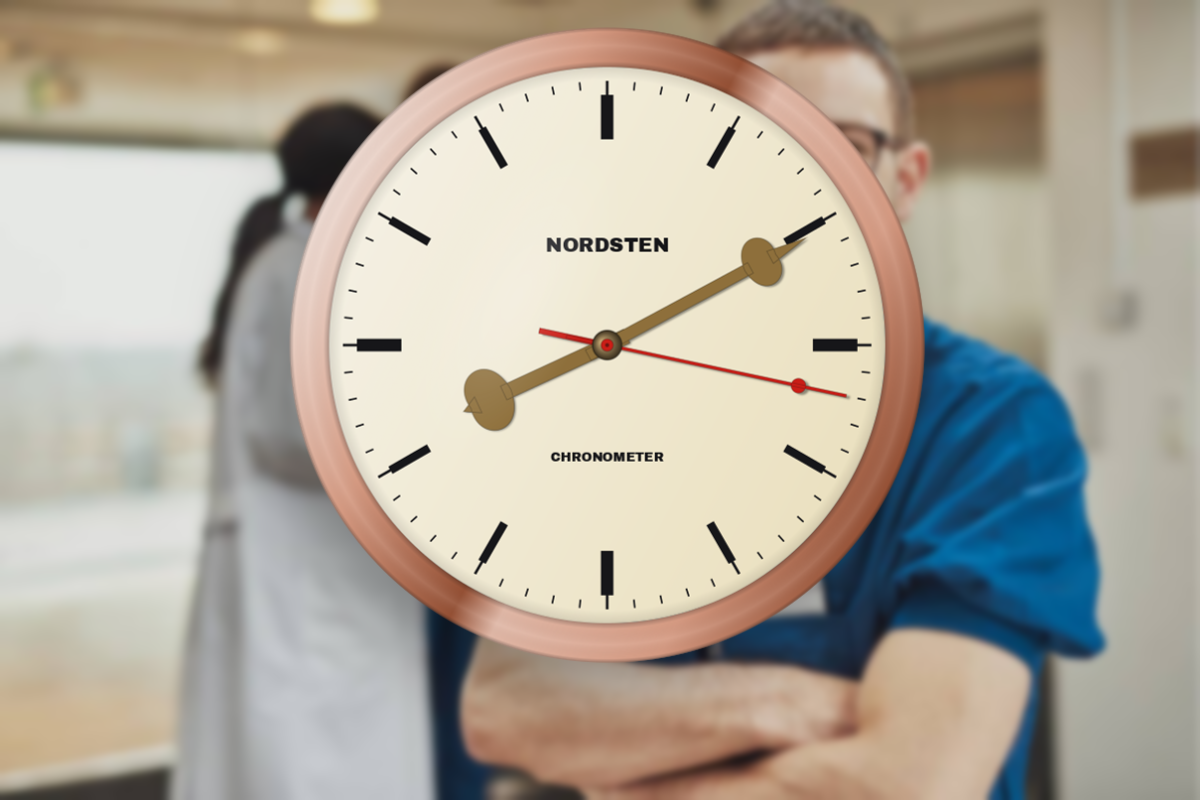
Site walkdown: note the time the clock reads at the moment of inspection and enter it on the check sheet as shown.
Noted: 8:10:17
